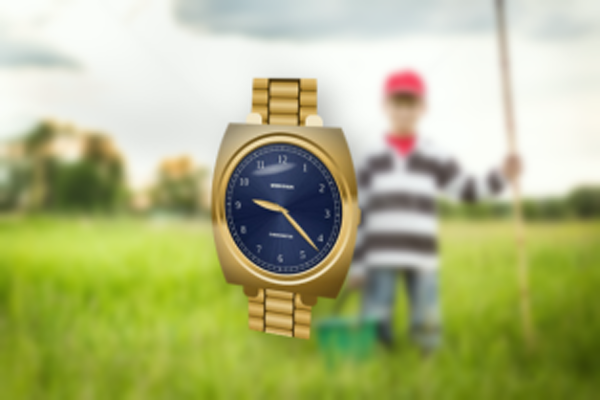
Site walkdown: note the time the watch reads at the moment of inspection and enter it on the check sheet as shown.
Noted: 9:22
